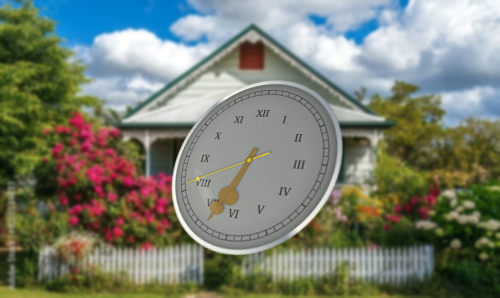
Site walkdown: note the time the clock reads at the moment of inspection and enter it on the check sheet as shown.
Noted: 6:33:41
